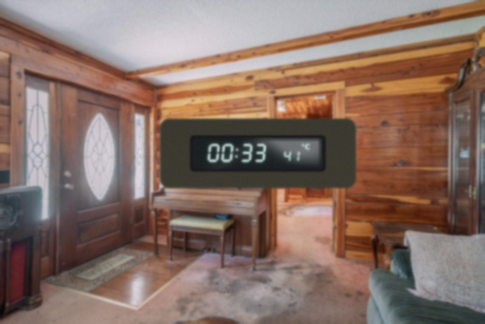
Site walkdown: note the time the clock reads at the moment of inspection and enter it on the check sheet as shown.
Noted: 0:33
